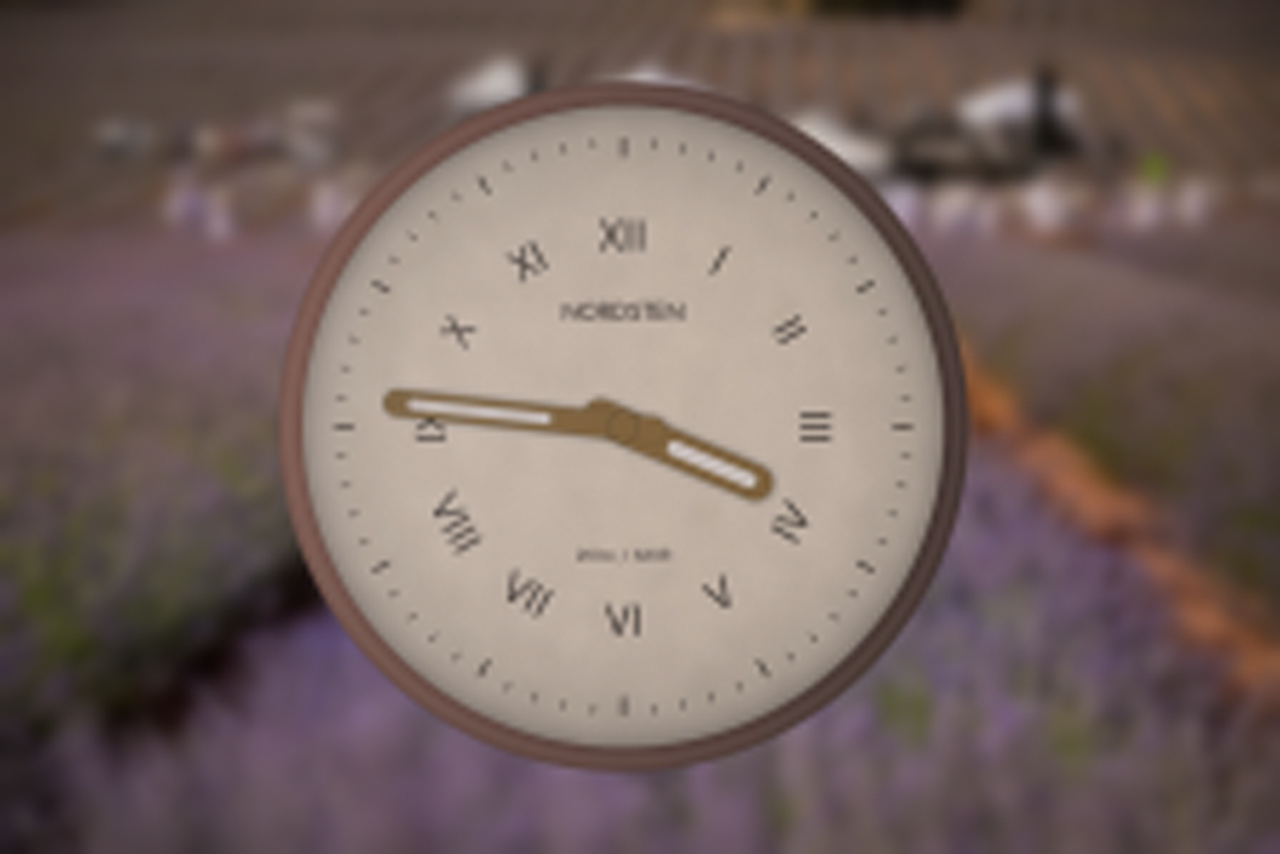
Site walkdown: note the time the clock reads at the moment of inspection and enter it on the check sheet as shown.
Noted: 3:46
